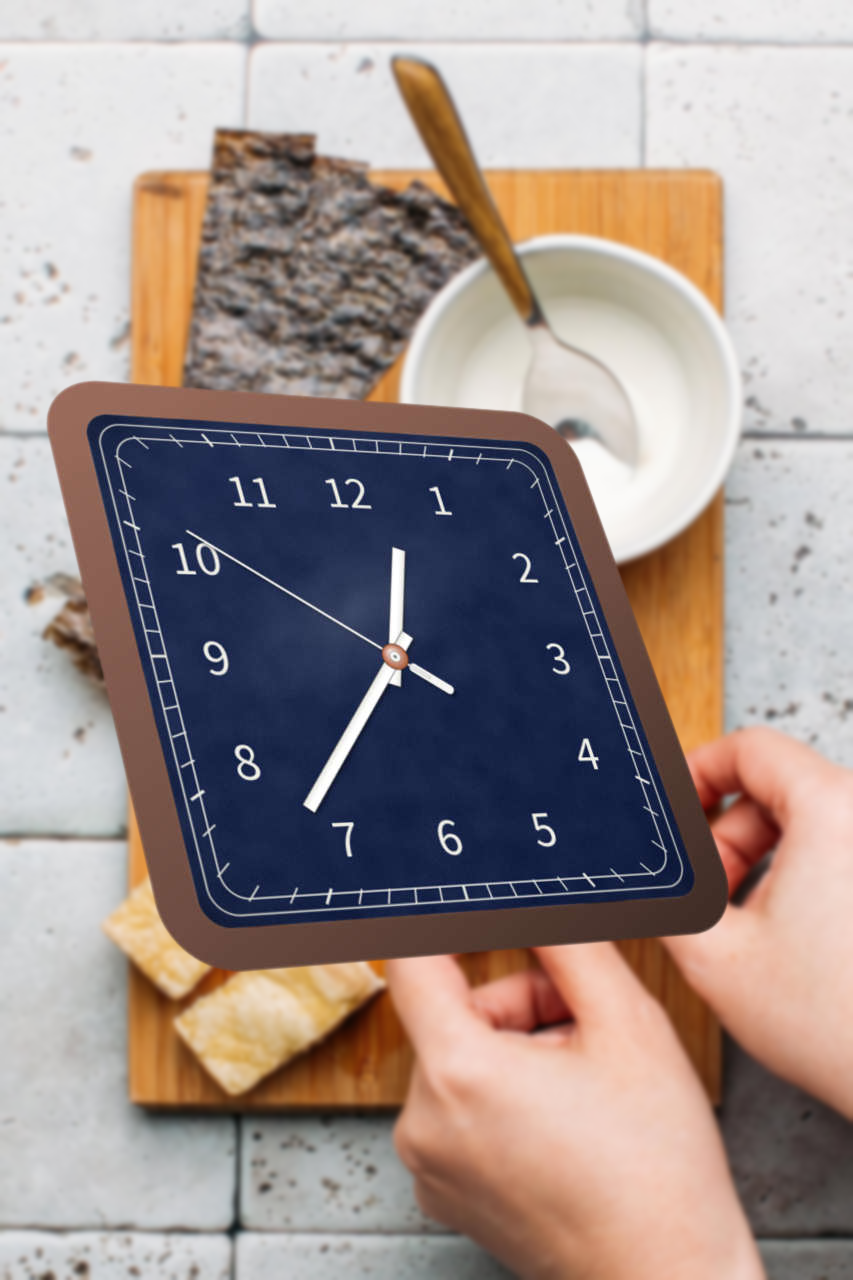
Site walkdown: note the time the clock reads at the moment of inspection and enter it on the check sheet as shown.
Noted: 12:36:51
